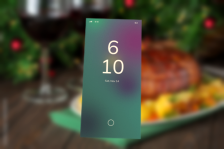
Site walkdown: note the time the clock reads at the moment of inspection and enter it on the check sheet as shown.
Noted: 6:10
